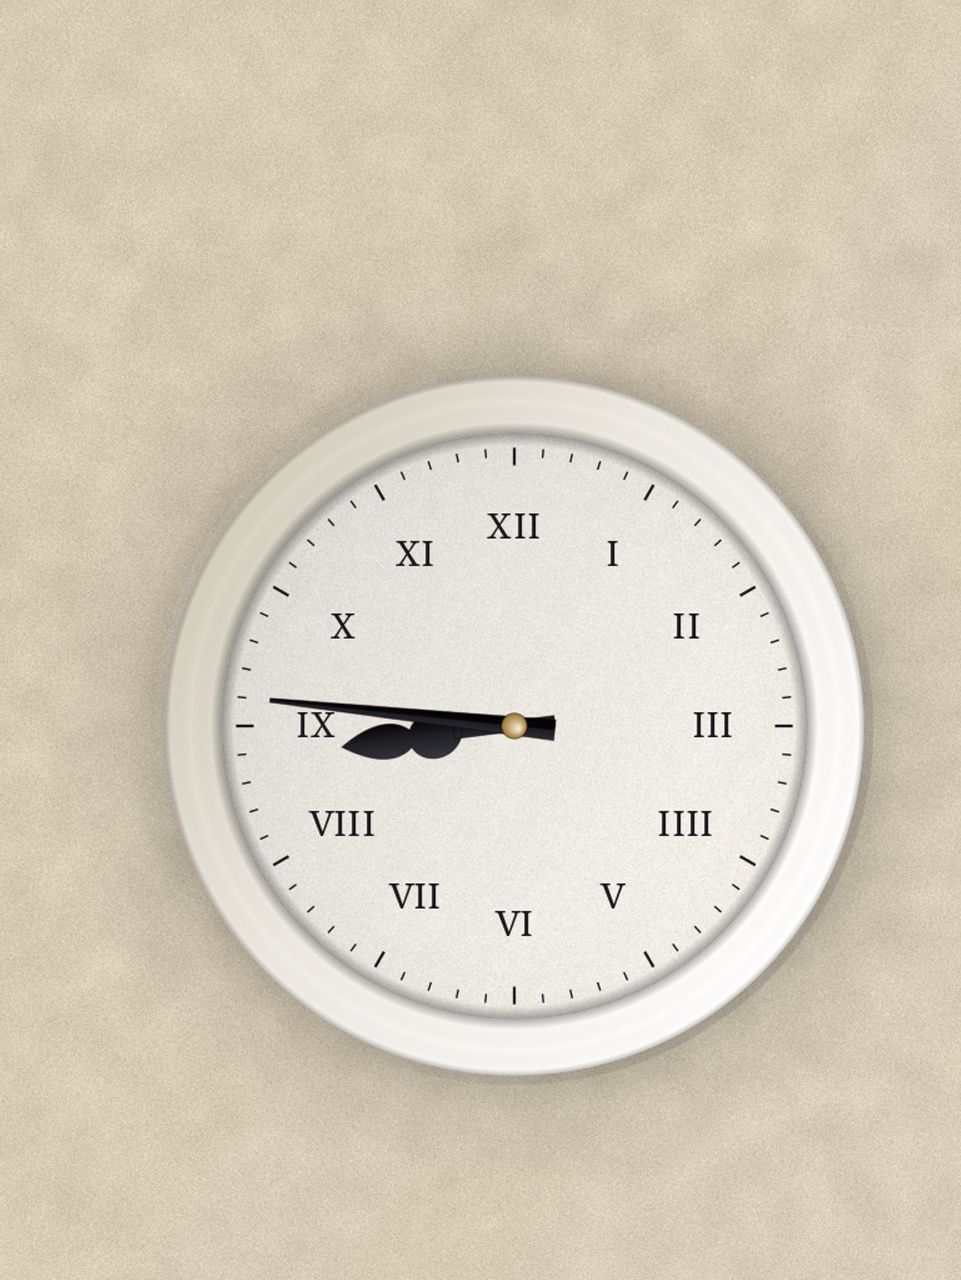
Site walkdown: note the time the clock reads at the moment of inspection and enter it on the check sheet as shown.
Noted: 8:46
